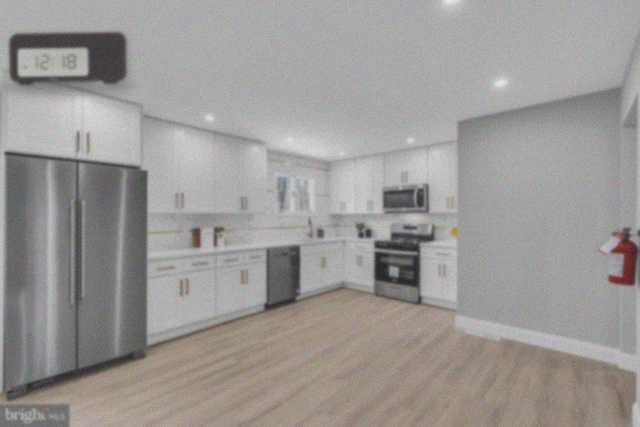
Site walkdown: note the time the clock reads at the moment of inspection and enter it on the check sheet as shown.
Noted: 12:18
